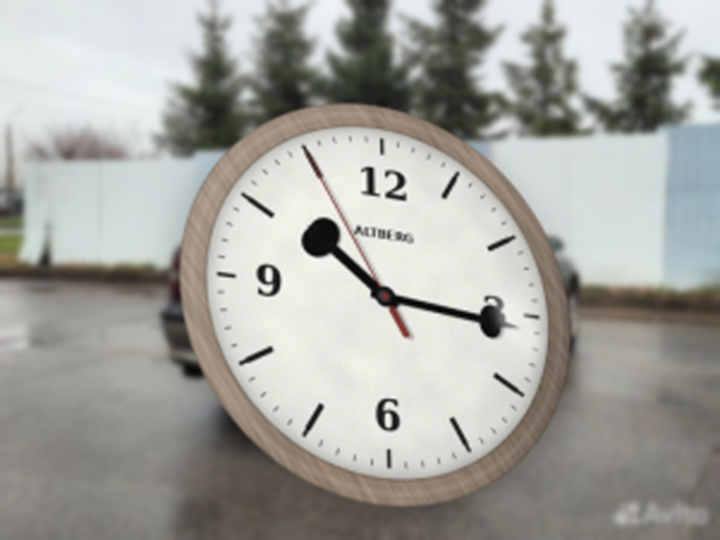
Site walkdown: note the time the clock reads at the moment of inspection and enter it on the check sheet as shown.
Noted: 10:15:55
